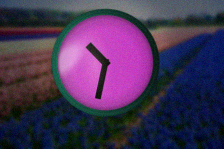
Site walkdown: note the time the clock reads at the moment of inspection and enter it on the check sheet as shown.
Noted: 10:32
